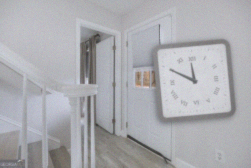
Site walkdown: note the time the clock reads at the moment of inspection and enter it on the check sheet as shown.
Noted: 11:50
